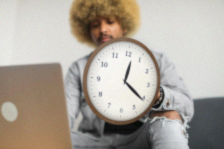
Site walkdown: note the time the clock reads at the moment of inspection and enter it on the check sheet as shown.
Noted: 12:21
